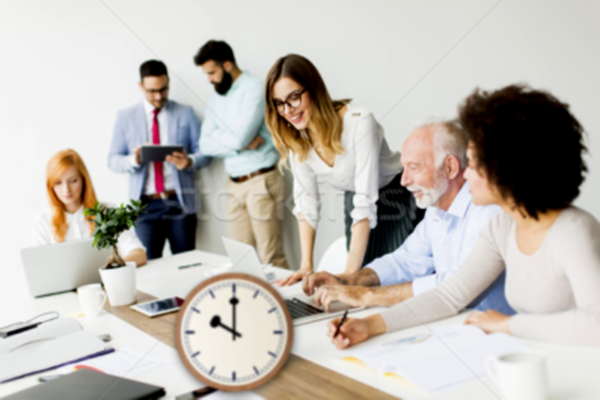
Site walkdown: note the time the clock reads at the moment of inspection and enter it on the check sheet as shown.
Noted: 10:00
